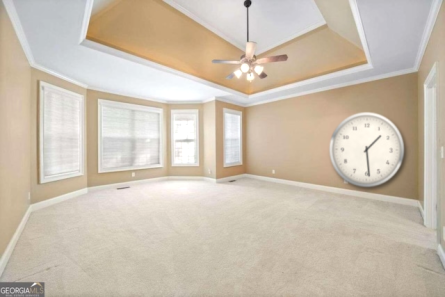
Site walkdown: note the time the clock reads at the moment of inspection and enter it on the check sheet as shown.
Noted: 1:29
